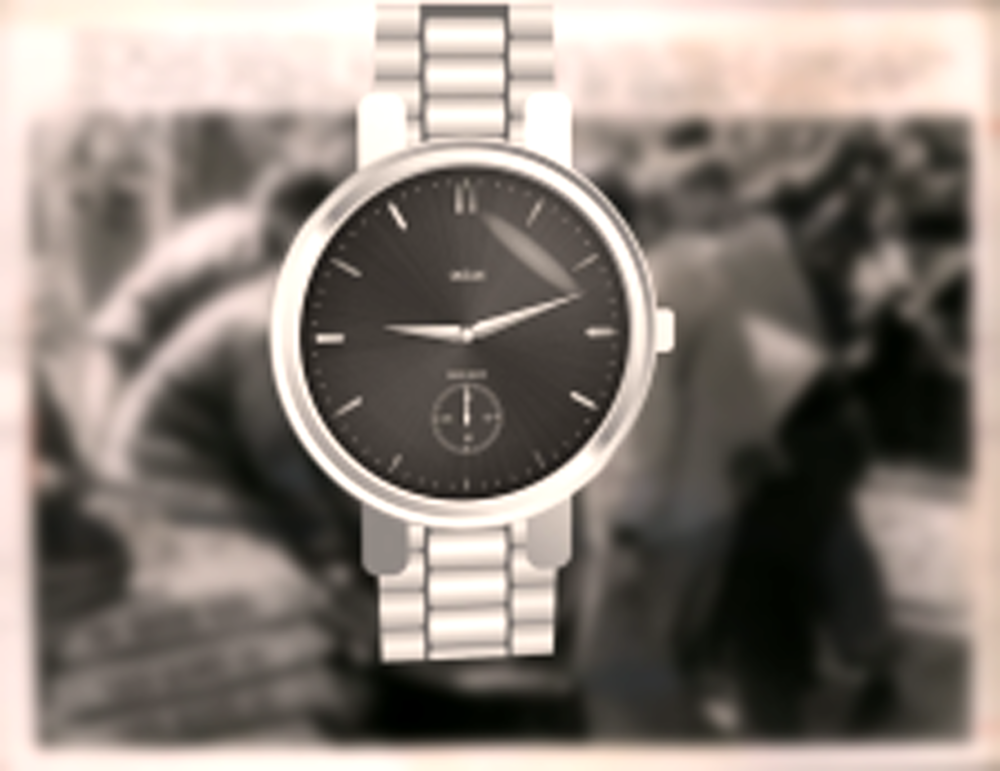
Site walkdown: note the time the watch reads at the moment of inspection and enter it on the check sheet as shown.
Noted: 9:12
